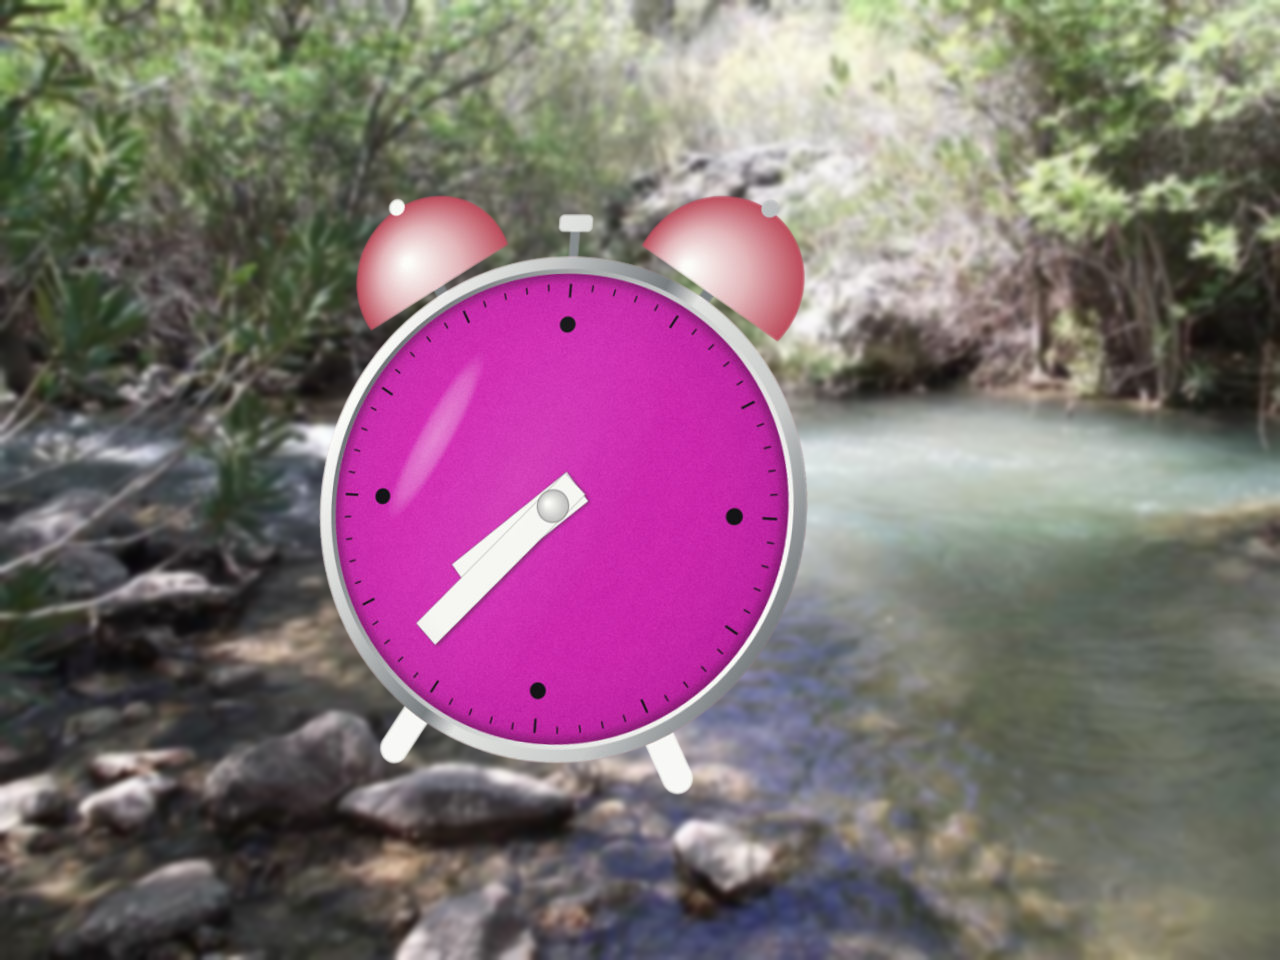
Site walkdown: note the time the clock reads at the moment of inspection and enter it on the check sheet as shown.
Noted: 7:37
